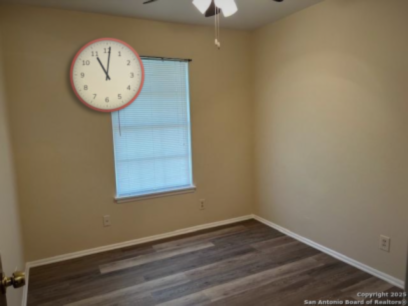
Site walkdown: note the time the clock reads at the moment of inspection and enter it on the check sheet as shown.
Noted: 11:01
